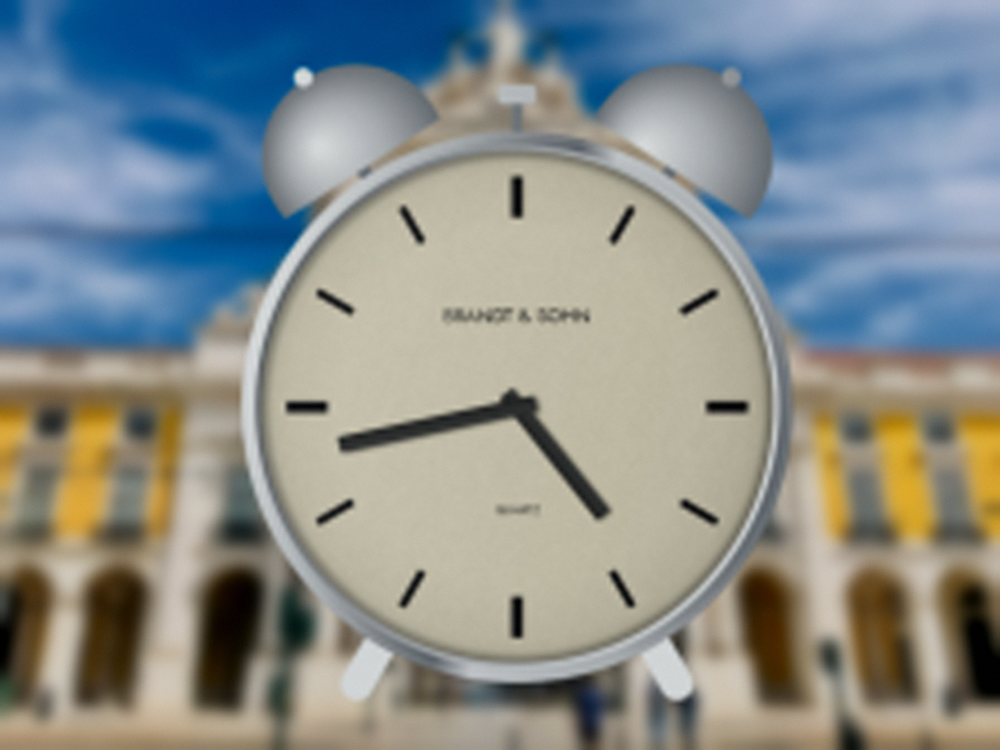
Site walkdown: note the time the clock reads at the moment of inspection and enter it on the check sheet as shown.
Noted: 4:43
